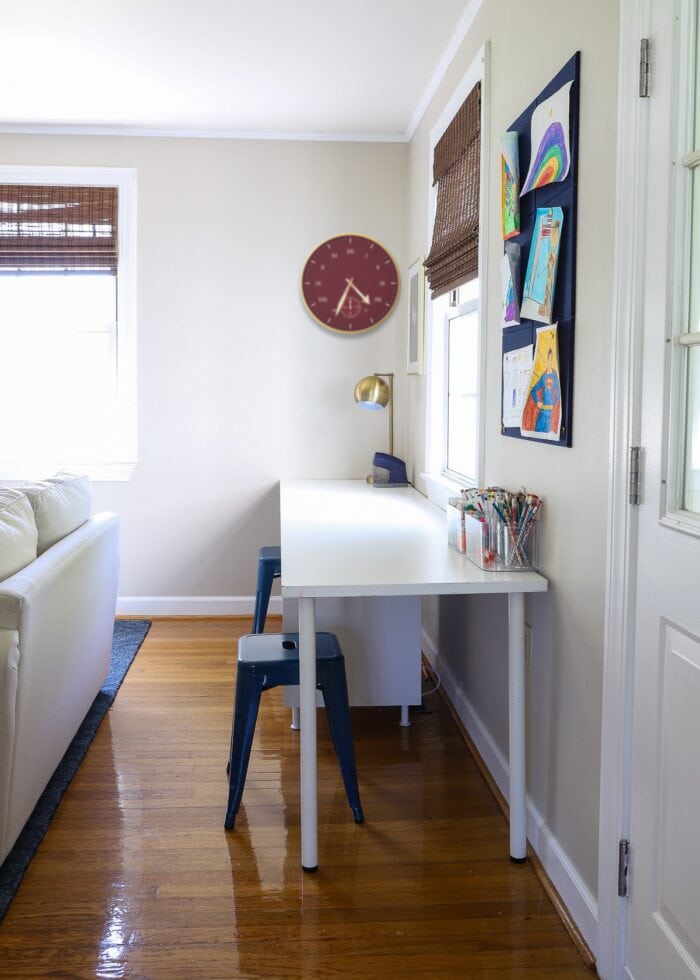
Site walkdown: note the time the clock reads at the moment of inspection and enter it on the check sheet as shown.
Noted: 4:34
